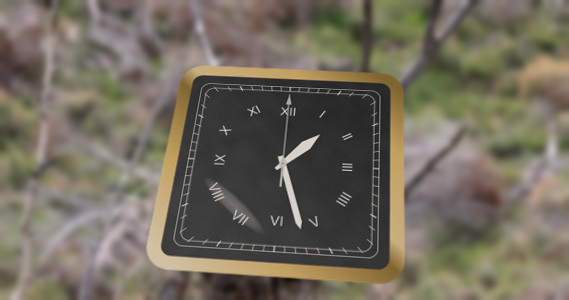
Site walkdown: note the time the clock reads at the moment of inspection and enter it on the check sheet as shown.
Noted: 1:27:00
